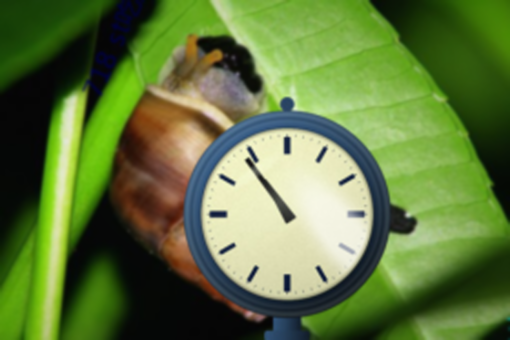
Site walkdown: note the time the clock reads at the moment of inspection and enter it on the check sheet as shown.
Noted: 10:54
